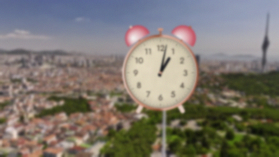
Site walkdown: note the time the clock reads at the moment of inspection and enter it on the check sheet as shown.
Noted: 1:02
